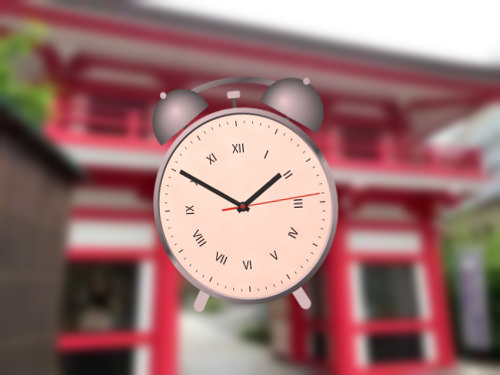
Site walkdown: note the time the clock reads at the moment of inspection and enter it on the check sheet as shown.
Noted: 1:50:14
